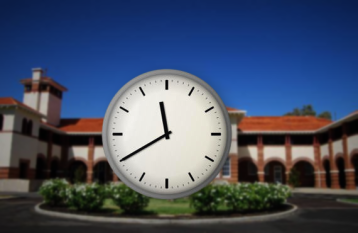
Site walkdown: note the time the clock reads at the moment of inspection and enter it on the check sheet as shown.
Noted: 11:40
